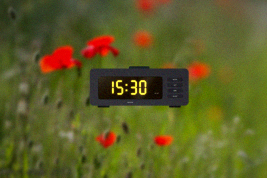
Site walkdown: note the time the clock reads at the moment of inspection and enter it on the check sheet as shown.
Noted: 15:30
